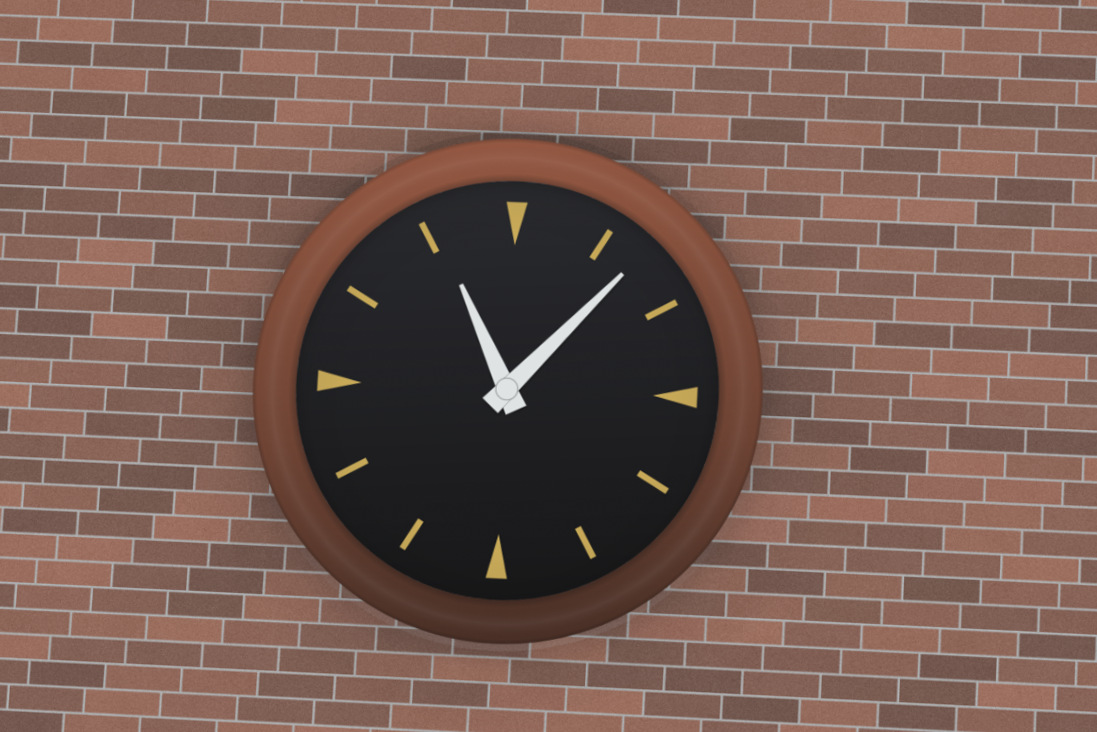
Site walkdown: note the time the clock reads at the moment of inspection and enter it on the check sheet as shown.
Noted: 11:07
